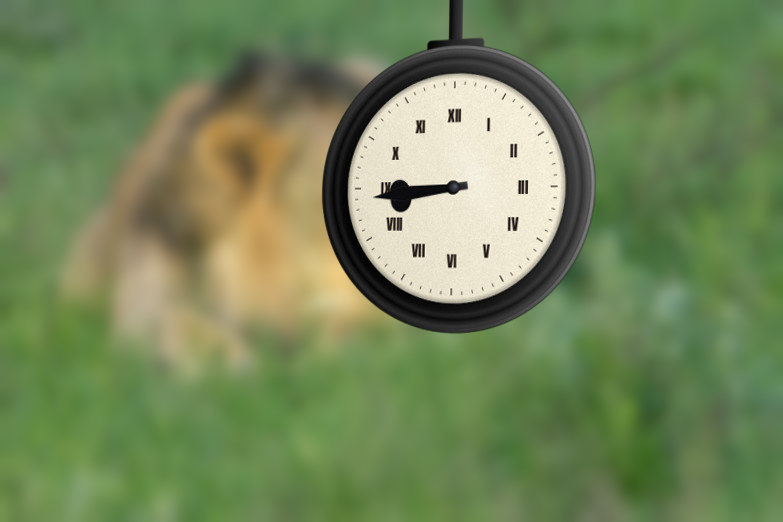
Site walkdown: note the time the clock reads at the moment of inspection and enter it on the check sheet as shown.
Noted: 8:44
